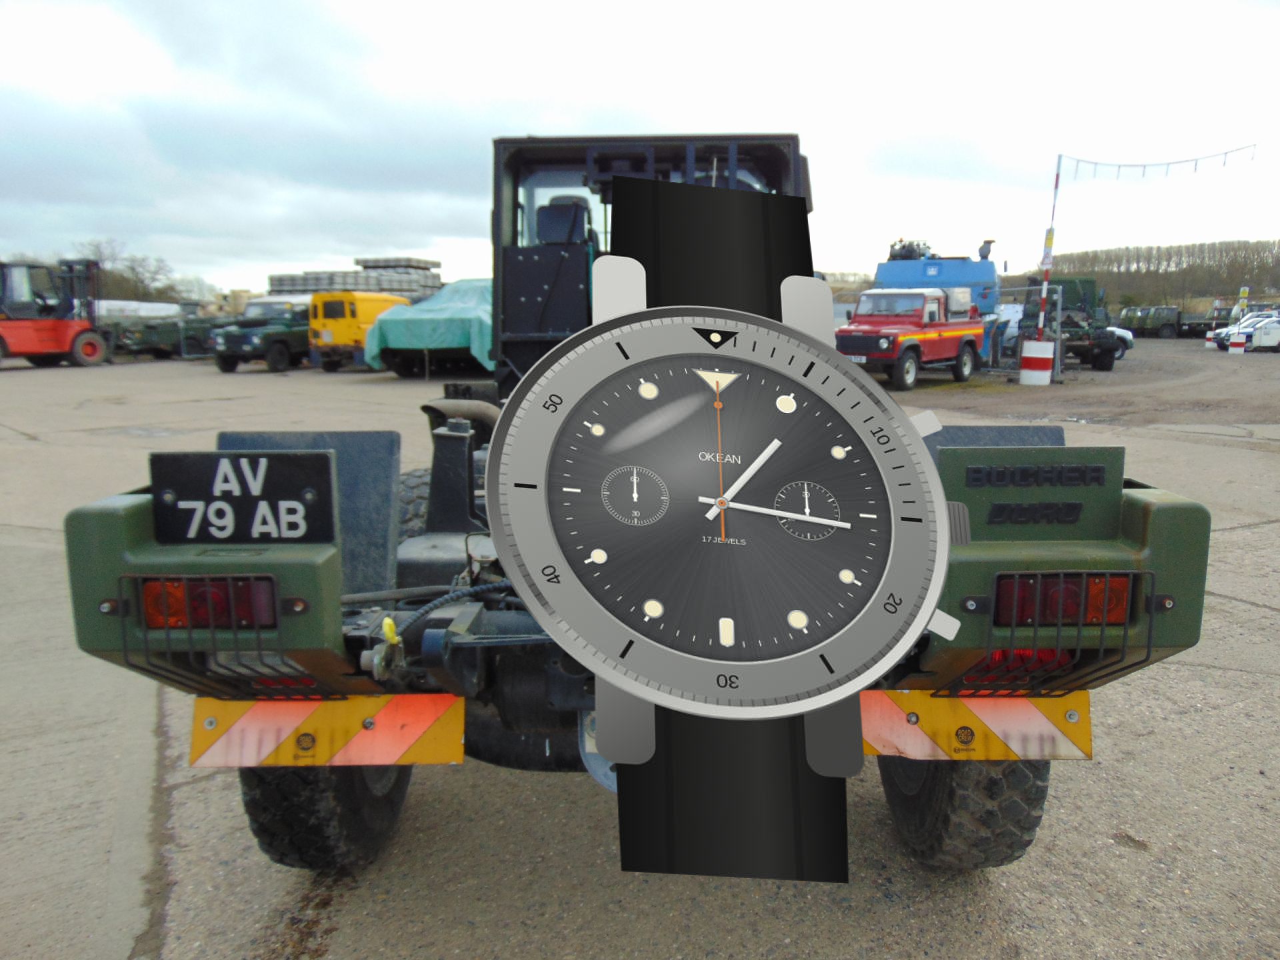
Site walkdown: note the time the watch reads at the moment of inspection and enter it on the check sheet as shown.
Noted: 1:16
